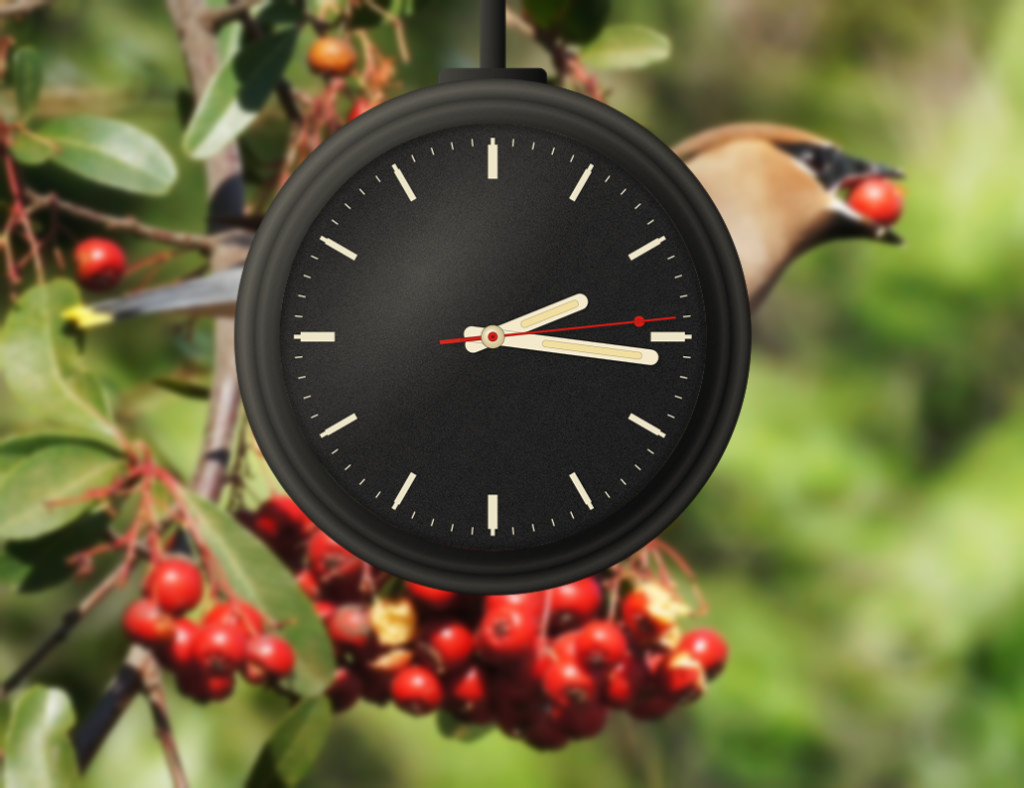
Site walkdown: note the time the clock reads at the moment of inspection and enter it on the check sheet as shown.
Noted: 2:16:14
